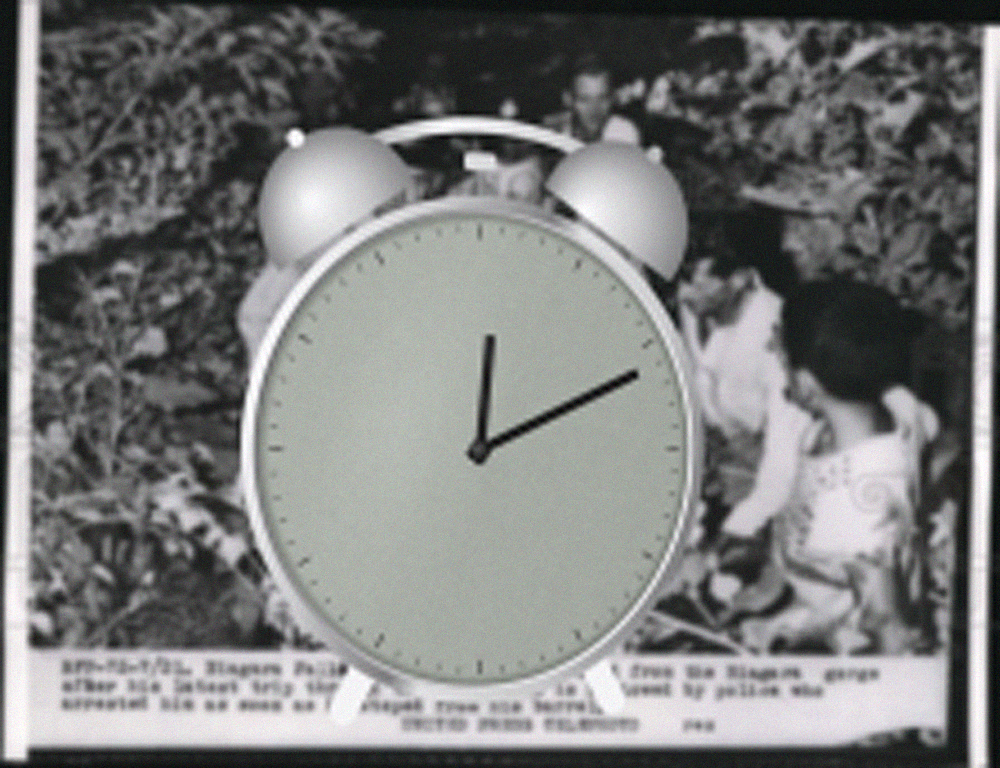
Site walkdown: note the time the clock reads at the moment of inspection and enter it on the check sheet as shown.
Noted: 12:11
